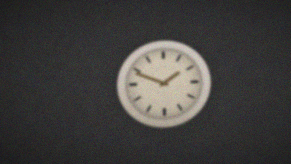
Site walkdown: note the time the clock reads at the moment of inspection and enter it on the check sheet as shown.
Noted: 1:49
